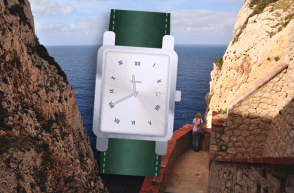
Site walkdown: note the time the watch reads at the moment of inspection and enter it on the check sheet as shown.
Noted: 11:40
